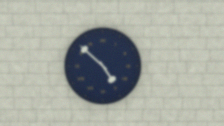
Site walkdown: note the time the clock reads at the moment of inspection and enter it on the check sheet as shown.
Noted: 4:52
